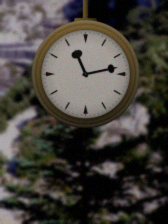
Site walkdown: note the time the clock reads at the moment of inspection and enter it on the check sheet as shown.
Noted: 11:13
